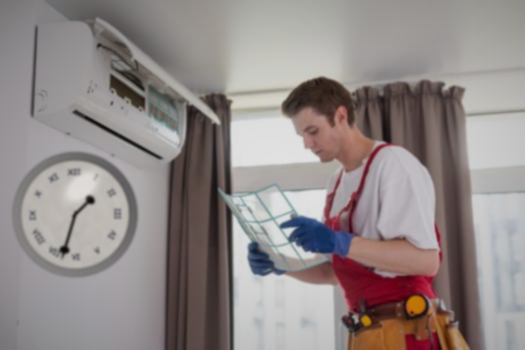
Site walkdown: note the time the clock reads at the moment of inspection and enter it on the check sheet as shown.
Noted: 1:33
